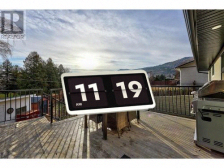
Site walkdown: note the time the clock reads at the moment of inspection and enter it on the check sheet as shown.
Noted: 11:19
